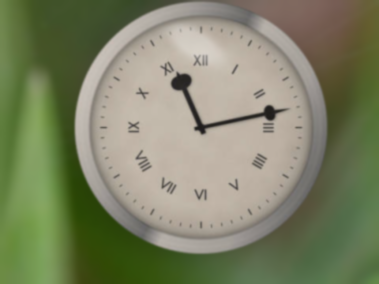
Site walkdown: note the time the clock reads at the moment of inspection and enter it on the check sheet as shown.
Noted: 11:13
